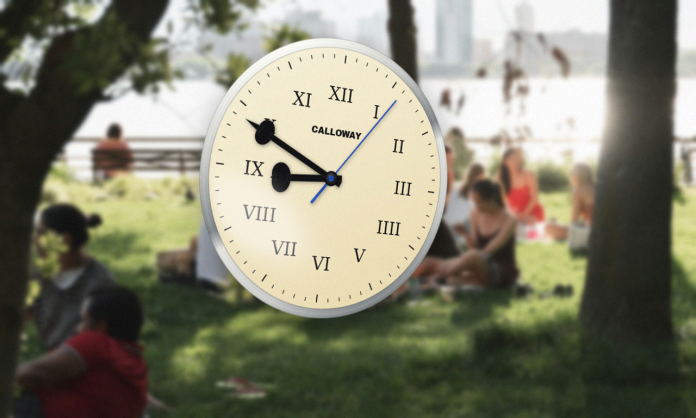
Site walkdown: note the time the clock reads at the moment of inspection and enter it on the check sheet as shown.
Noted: 8:49:06
